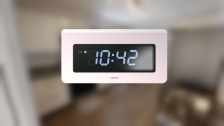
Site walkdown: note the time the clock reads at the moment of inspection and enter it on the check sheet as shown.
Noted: 10:42
